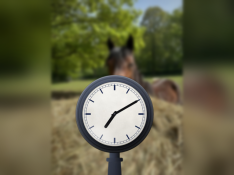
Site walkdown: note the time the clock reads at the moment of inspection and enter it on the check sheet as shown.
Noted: 7:10
